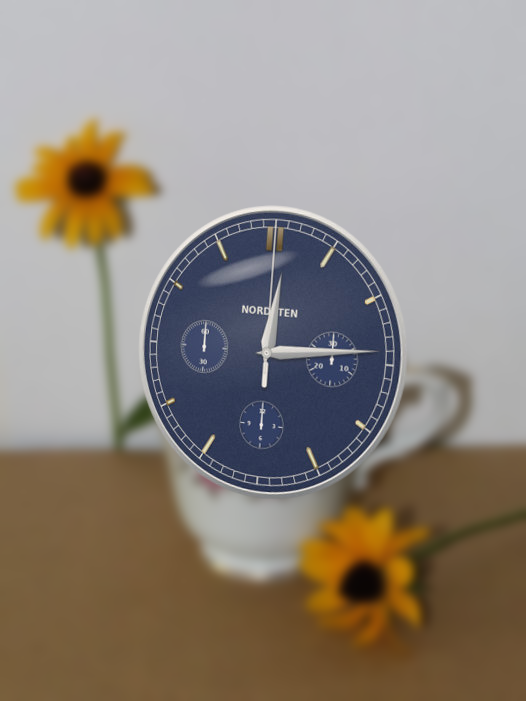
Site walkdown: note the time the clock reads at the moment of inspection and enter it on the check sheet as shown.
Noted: 12:14
